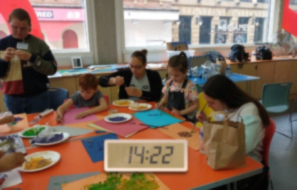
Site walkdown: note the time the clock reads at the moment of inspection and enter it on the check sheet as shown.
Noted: 14:22
